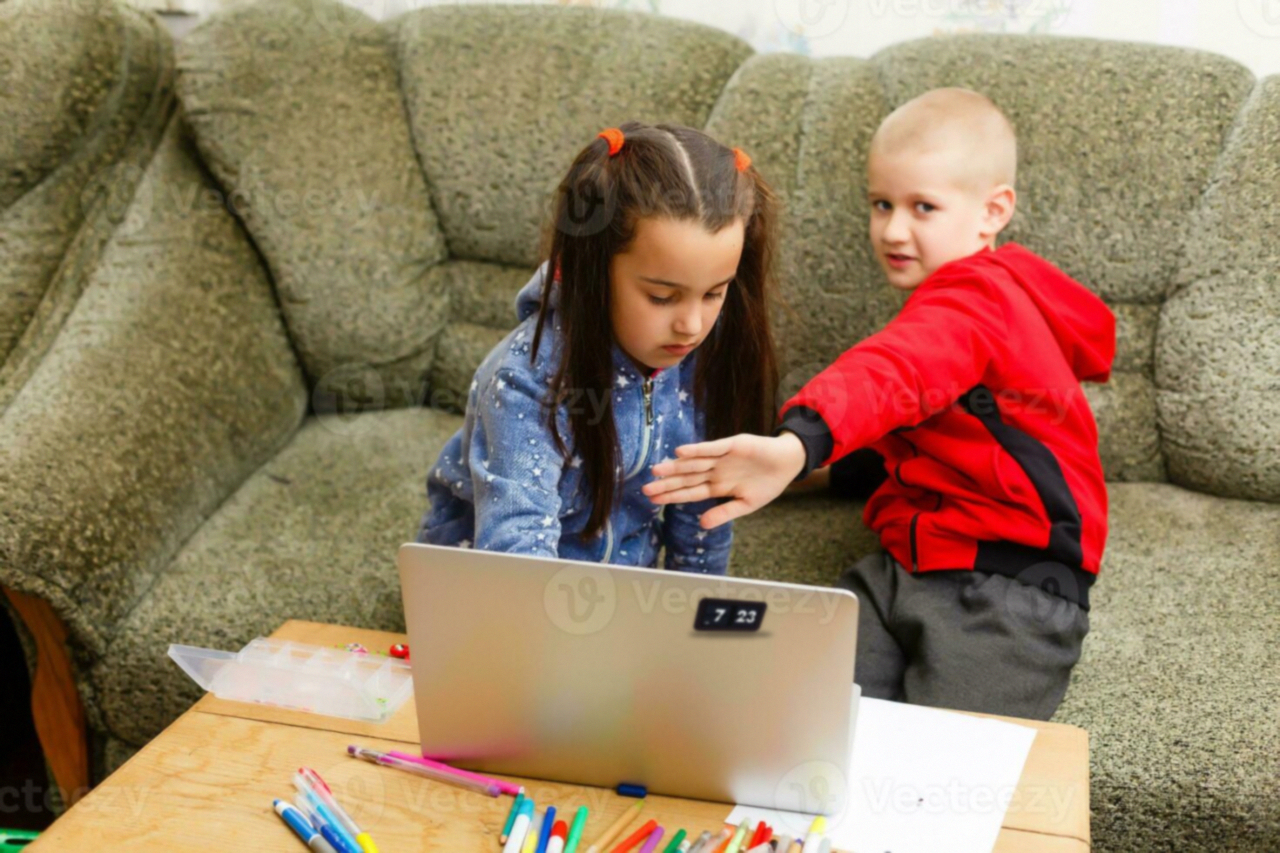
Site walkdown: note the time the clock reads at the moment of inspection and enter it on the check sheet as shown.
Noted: 7:23
